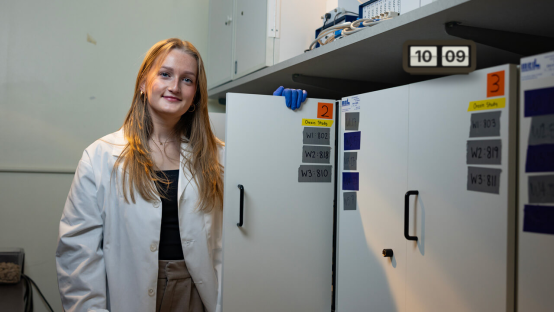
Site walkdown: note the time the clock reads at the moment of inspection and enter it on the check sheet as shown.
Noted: 10:09
